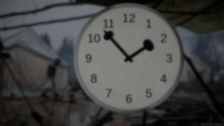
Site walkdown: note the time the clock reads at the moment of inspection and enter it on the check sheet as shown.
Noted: 1:53
